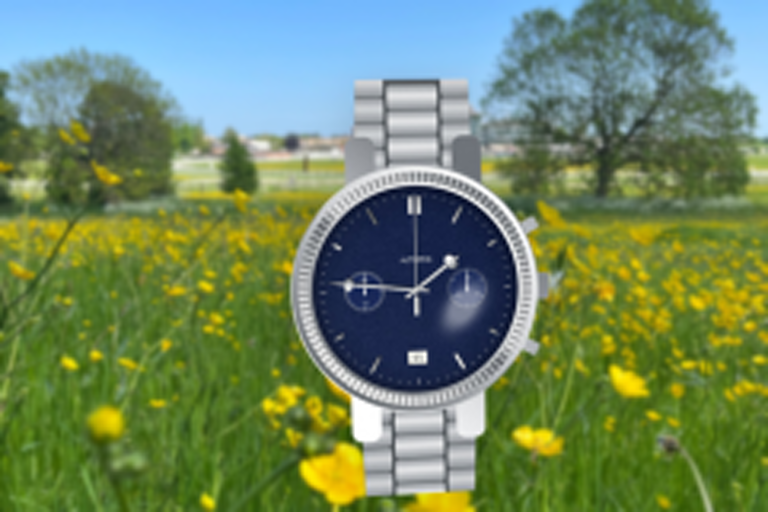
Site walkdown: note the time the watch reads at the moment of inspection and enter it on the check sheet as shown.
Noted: 1:46
